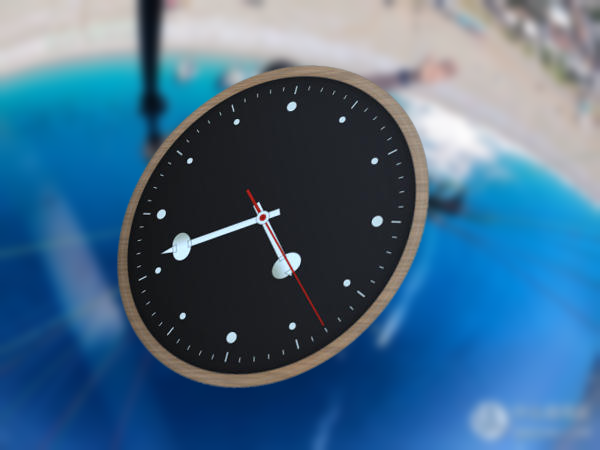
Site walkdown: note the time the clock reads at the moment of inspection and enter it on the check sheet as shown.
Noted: 4:41:23
